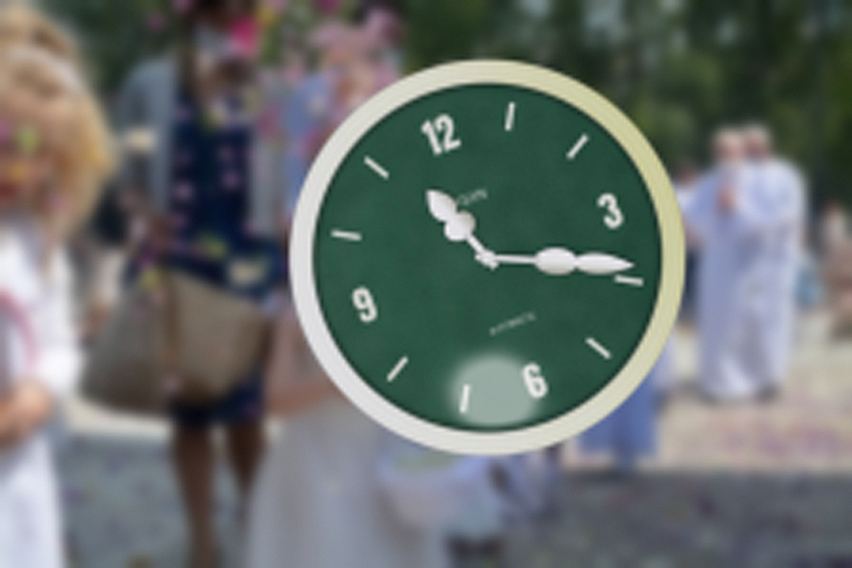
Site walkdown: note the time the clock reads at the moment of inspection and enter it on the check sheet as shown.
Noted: 11:19
